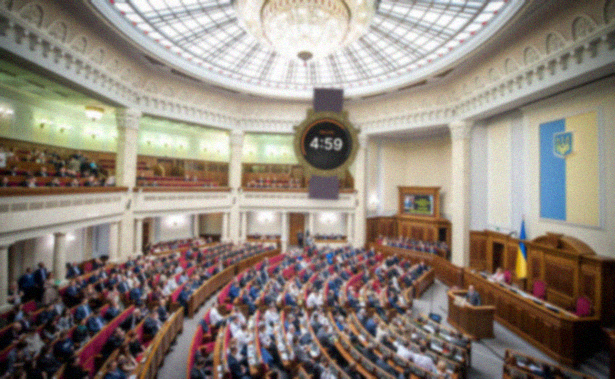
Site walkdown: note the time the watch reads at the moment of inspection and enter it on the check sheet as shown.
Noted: 4:59
